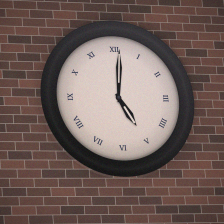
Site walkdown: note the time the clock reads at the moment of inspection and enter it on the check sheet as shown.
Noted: 5:01
